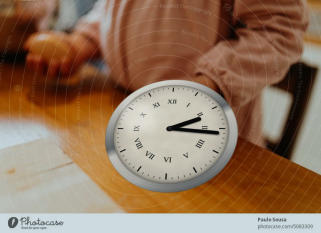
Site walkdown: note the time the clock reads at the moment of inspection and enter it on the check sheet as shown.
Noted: 2:16
